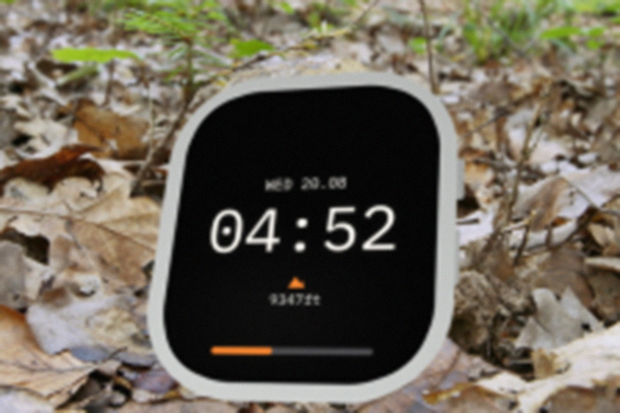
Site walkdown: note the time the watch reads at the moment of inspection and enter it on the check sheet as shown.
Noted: 4:52
